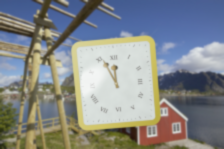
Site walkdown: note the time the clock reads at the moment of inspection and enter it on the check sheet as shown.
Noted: 11:56
